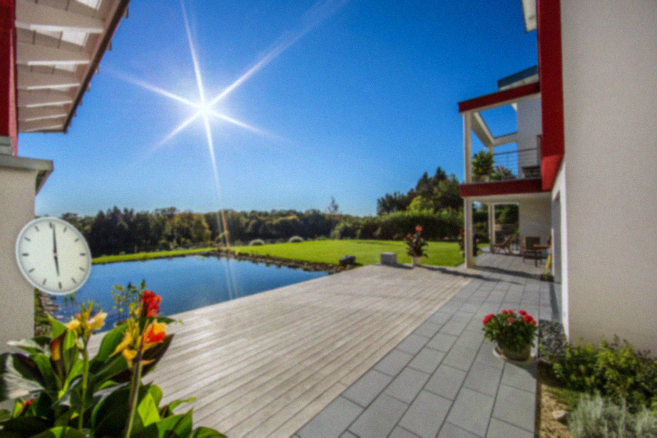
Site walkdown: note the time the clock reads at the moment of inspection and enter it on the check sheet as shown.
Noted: 6:01
